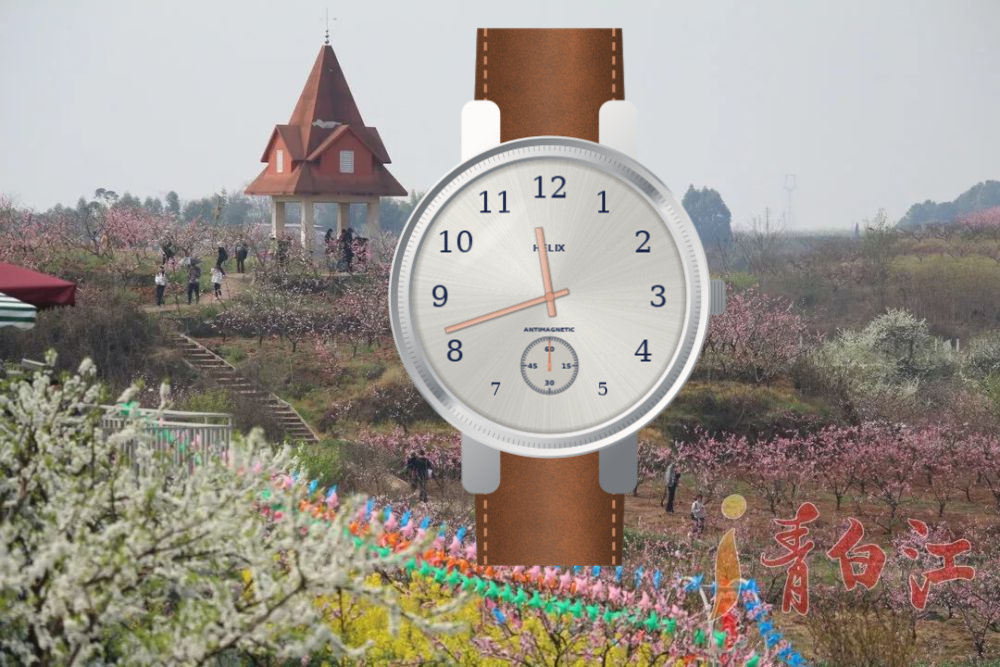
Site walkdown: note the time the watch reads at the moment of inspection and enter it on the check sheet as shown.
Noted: 11:42
